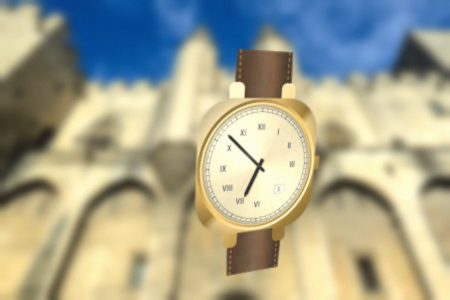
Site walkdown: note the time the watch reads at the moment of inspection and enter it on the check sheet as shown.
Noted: 6:52
